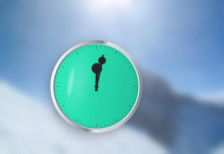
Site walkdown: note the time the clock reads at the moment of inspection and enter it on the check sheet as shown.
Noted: 12:02
